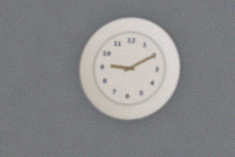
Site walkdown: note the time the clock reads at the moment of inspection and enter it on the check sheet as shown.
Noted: 9:10
